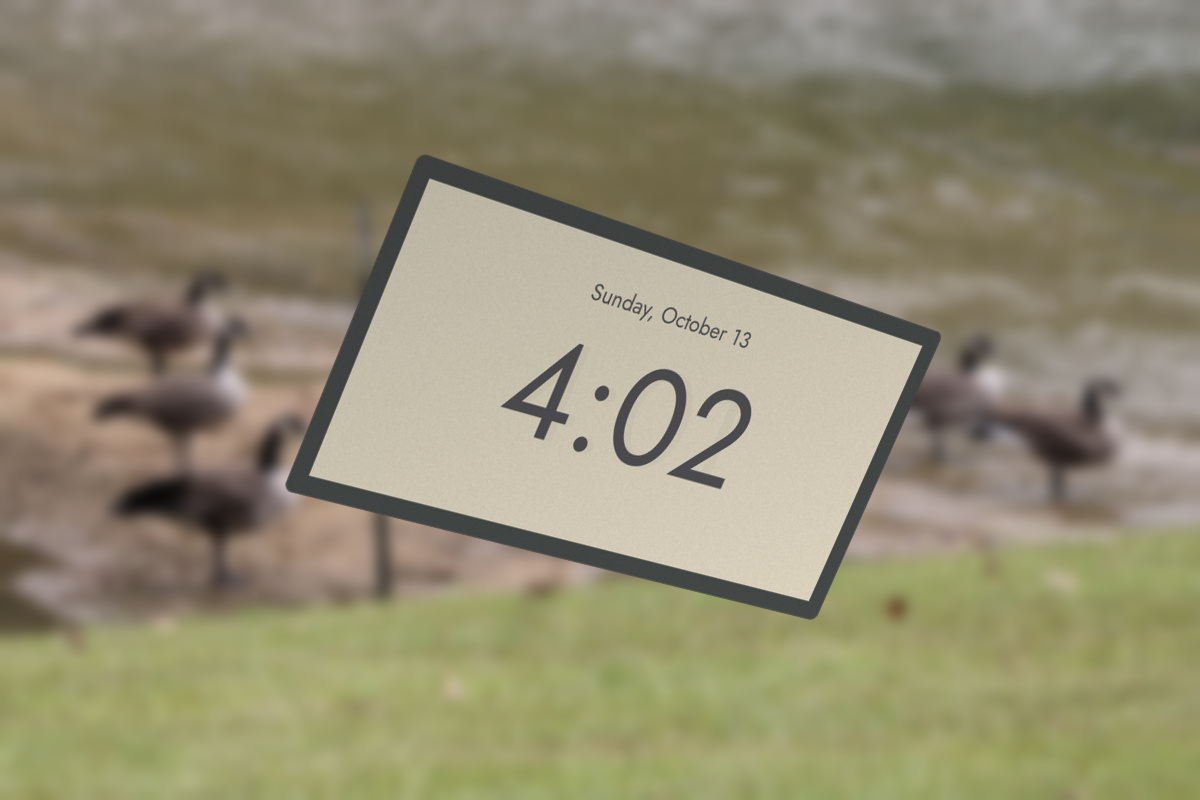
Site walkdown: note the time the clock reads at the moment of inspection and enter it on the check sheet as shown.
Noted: 4:02
